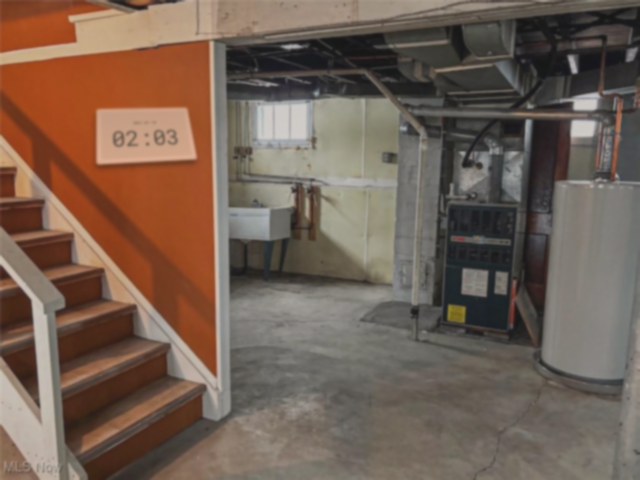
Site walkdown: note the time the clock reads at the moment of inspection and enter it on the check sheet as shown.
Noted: 2:03
